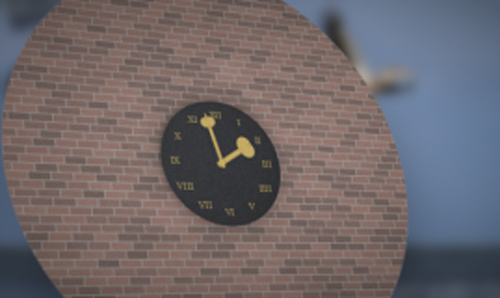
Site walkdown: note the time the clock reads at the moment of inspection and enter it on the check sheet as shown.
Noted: 1:58
